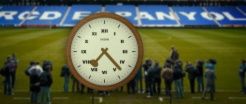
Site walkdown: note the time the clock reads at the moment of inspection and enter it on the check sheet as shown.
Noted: 7:23
